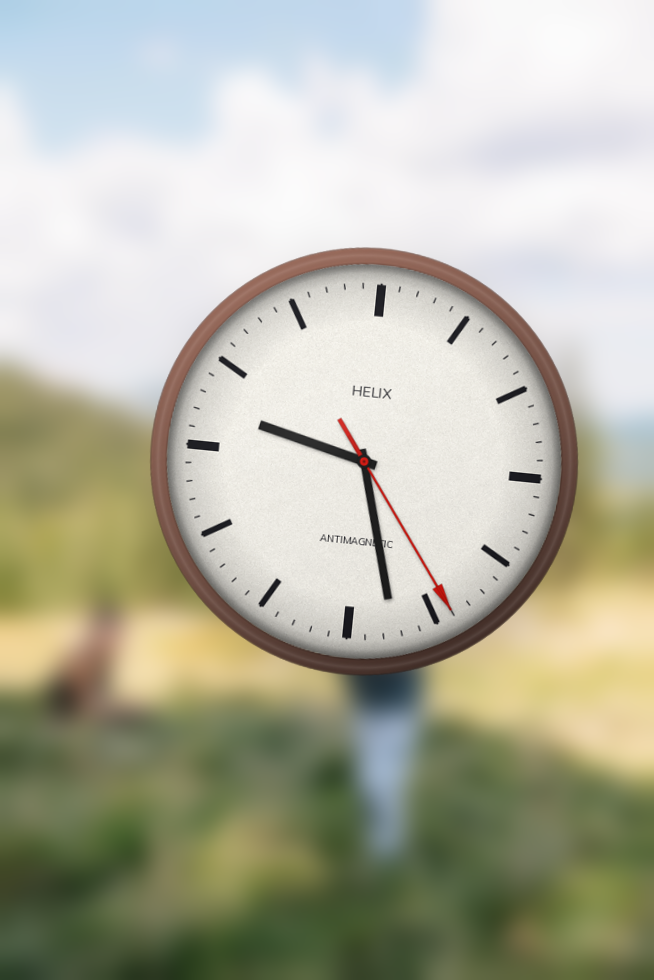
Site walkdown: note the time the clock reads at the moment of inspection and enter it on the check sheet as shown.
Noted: 9:27:24
